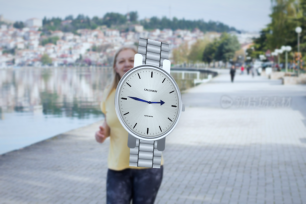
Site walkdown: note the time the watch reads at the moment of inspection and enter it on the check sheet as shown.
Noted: 2:46
